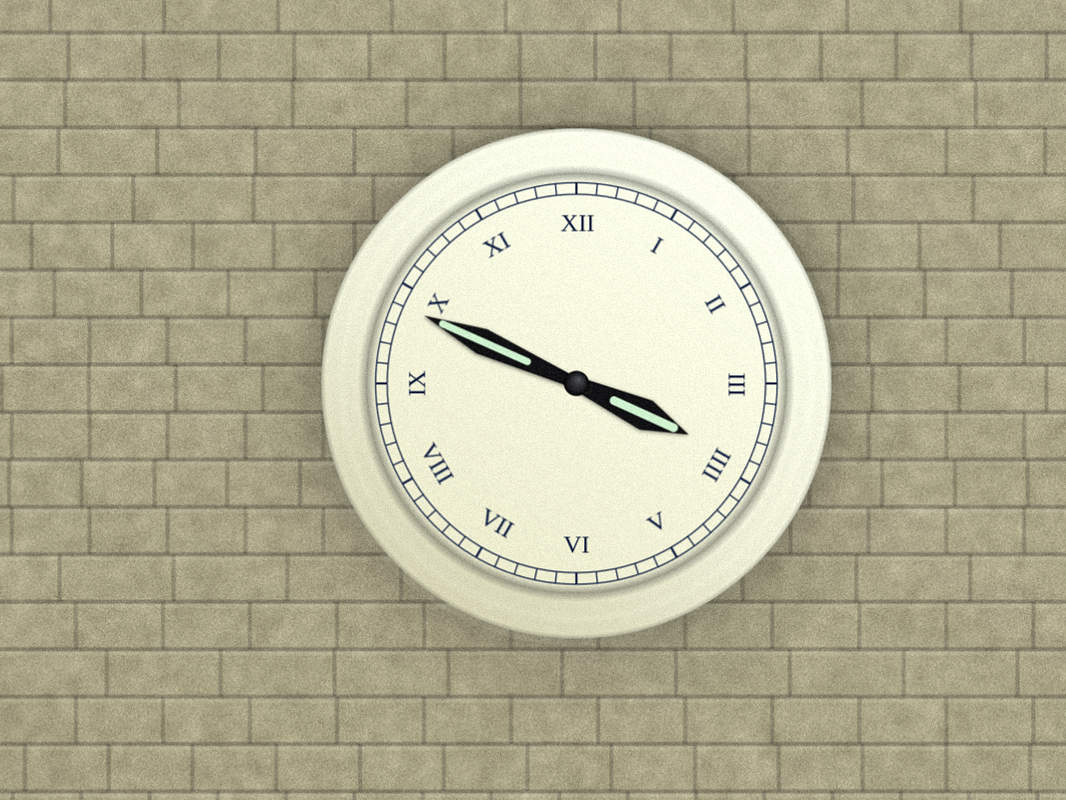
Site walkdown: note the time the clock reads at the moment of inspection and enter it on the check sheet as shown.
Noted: 3:49
